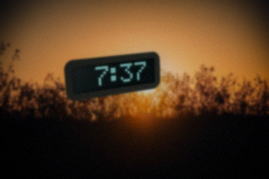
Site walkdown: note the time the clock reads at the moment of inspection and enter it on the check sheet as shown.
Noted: 7:37
